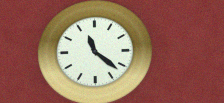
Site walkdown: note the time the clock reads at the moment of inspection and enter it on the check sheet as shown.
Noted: 11:22
